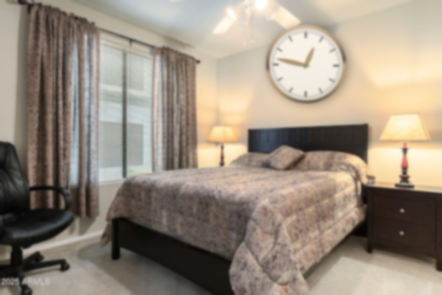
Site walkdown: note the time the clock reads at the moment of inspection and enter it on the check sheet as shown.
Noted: 12:47
